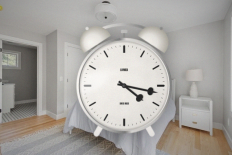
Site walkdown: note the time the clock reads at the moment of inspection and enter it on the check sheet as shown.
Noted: 4:17
